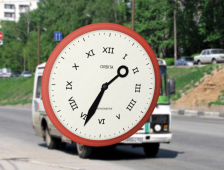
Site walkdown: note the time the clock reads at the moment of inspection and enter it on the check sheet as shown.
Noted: 1:34
